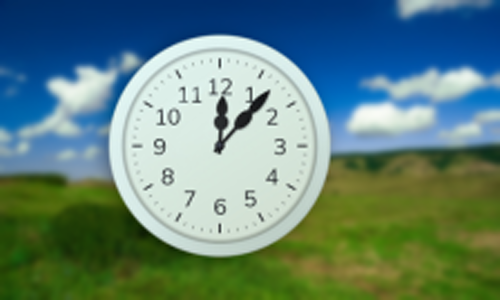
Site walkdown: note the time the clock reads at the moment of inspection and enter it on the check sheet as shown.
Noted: 12:07
